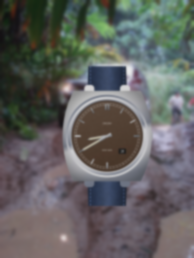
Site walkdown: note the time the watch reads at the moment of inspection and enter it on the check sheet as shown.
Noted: 8:40
